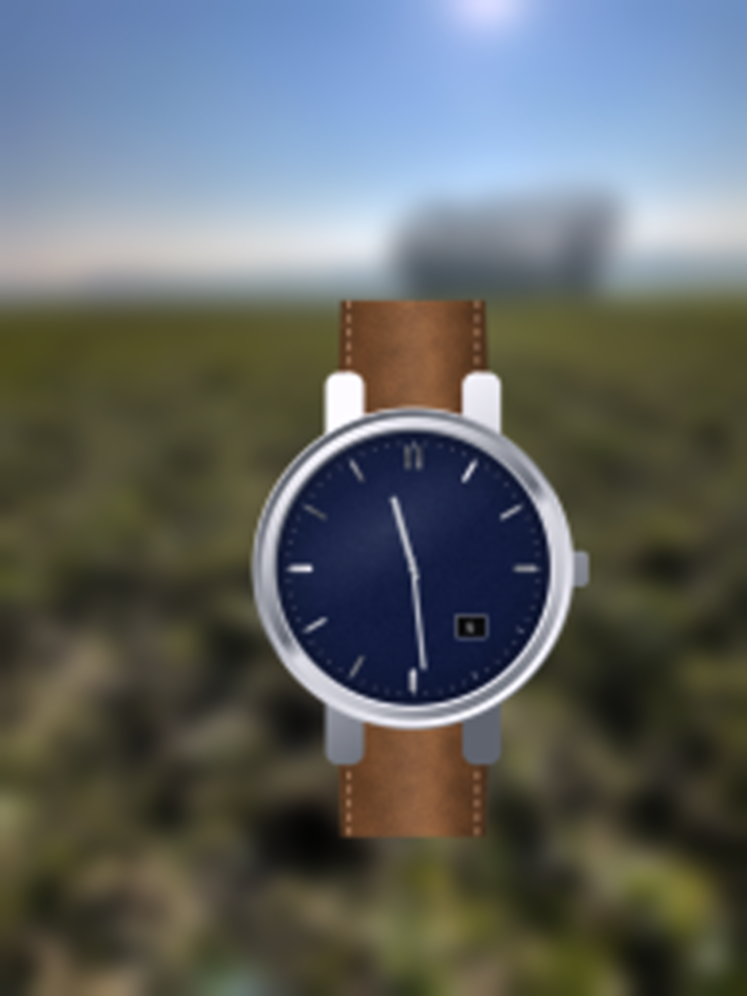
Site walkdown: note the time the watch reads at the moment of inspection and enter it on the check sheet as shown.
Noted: 11:29
